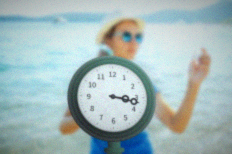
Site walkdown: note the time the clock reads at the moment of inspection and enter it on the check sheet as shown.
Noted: 3:17
